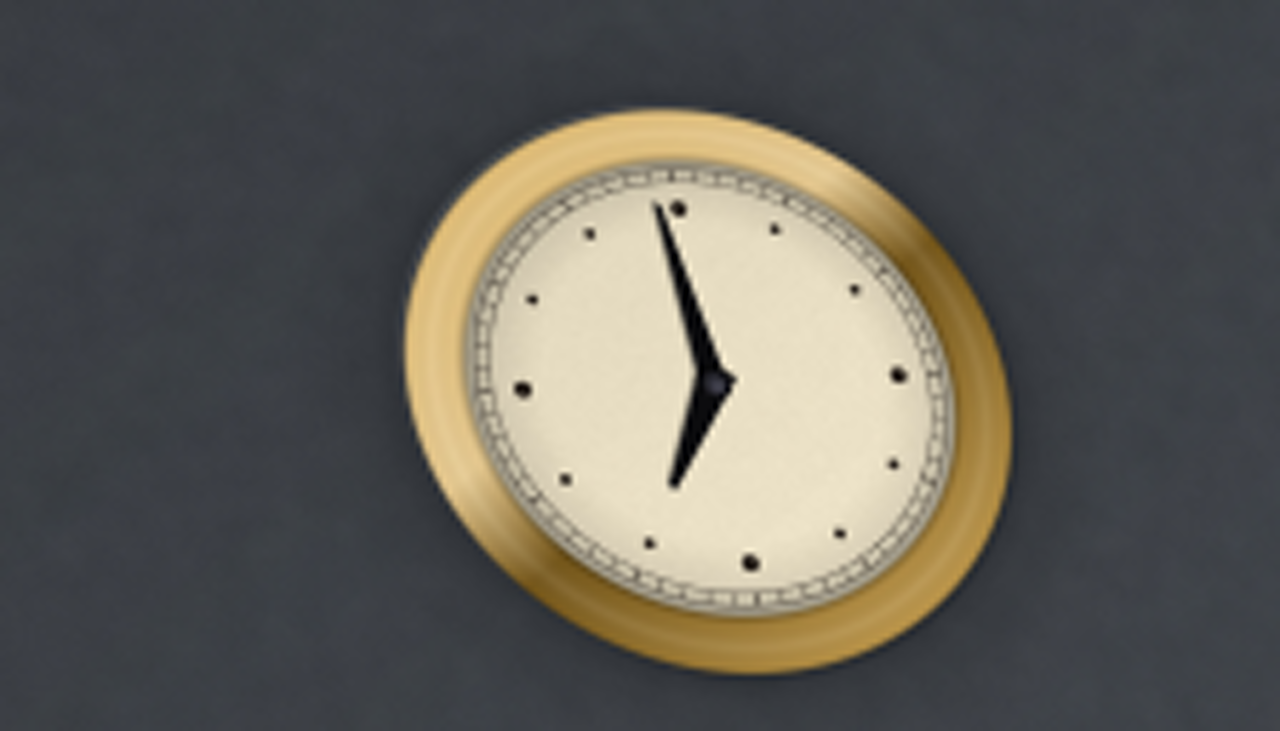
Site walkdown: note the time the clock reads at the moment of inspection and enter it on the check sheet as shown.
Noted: 6:59
